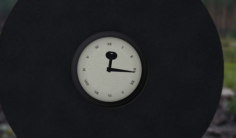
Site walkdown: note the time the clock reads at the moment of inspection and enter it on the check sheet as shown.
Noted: 12:16
